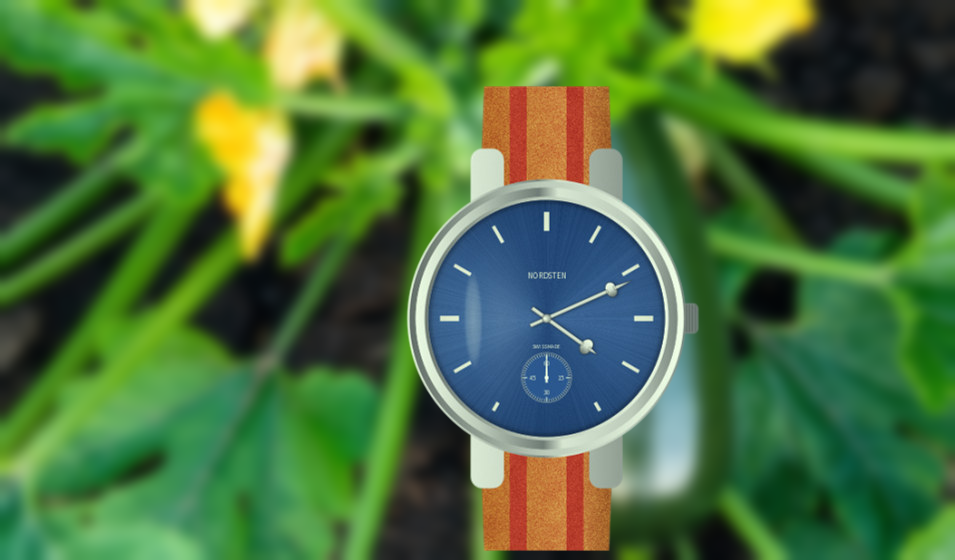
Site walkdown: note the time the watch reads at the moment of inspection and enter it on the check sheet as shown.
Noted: 4:11
